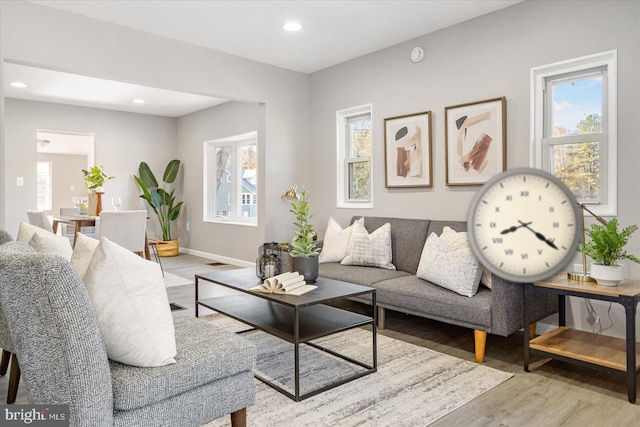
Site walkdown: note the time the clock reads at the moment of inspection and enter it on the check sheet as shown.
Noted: 8:21
